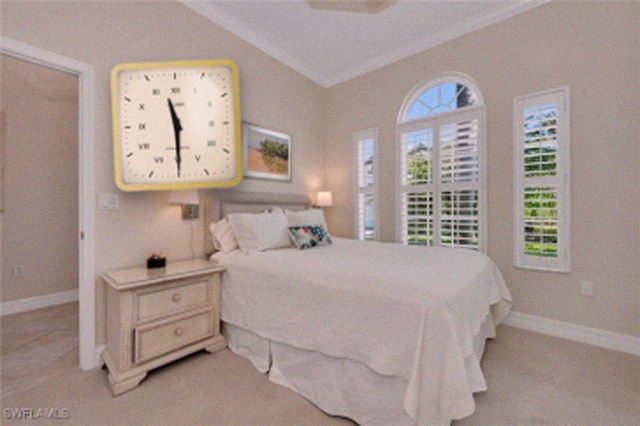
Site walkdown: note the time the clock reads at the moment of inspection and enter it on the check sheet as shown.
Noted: 11:30
